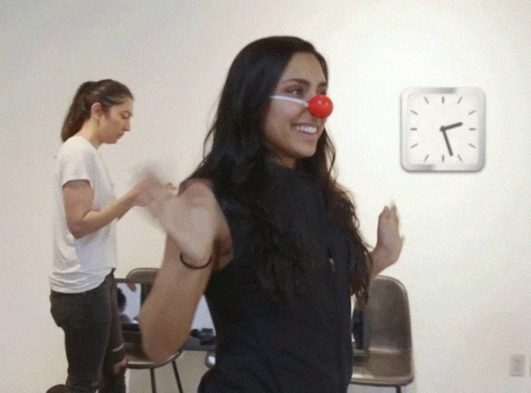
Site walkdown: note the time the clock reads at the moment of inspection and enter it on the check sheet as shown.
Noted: 2:27
